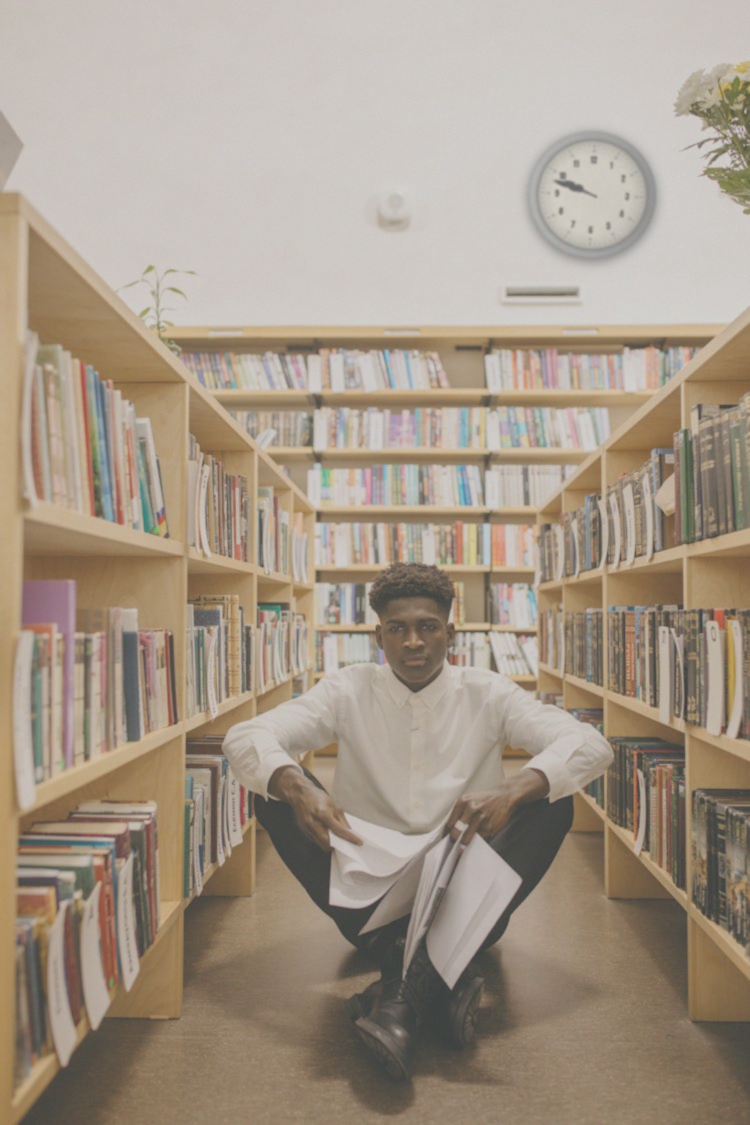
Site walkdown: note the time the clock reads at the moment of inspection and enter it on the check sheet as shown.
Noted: 9:48
